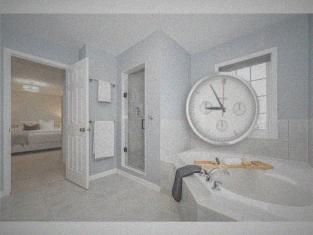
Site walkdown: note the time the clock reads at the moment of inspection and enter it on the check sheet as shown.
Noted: 8:55
